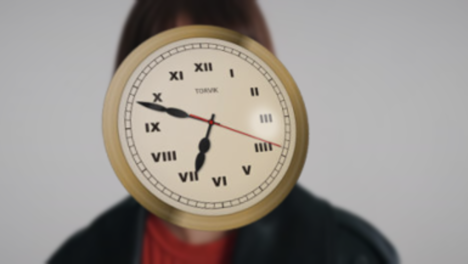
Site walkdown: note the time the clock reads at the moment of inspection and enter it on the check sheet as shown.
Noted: 6:48:19
